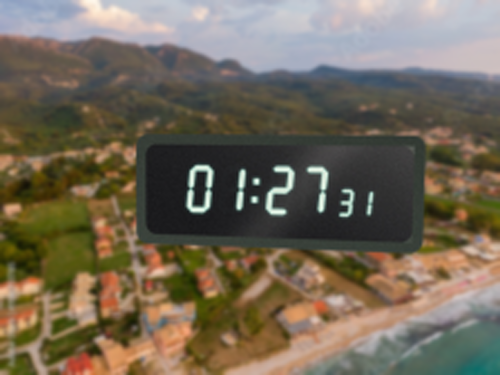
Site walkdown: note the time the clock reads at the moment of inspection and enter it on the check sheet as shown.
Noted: 1:27:31
